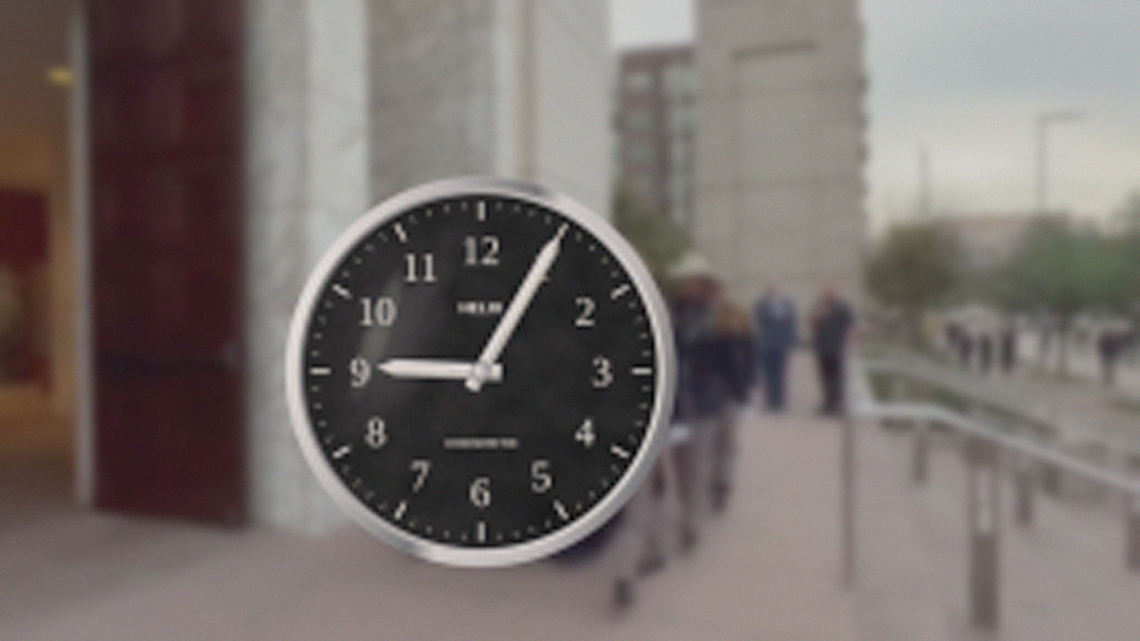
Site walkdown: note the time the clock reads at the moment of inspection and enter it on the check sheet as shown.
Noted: 9:05
